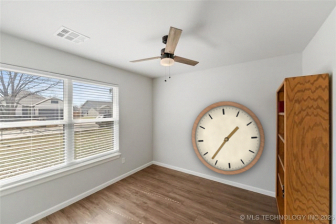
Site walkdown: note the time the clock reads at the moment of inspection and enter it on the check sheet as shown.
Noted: 1:37
